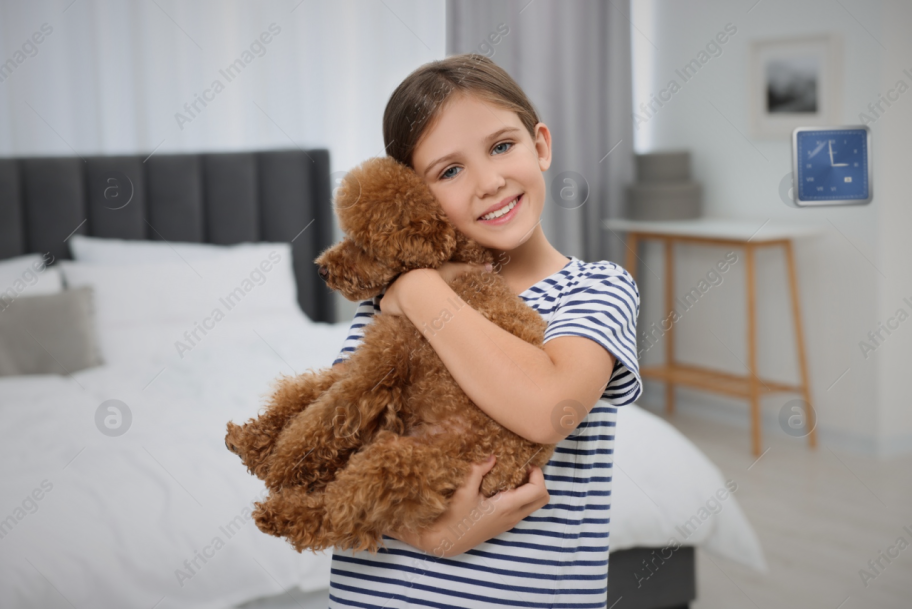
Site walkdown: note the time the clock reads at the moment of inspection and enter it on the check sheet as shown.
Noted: 2:59
